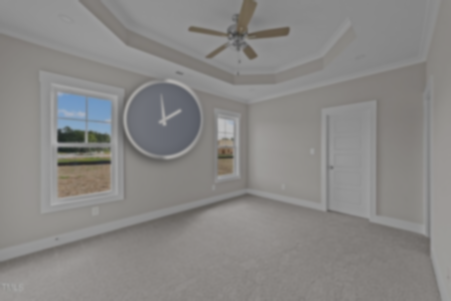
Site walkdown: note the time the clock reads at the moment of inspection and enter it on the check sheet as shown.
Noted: 1:59
